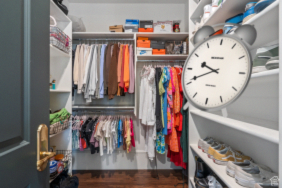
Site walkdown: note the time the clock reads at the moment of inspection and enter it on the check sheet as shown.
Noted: 9:41
